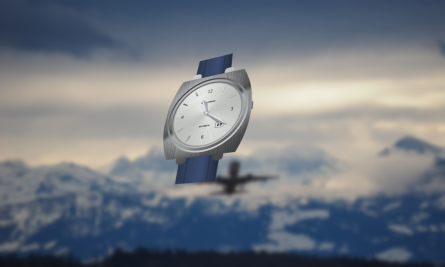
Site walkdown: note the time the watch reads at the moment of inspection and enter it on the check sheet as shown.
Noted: 11:21
